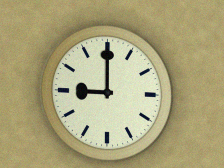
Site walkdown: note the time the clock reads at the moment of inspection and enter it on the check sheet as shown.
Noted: 9:00
